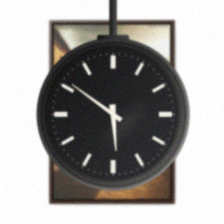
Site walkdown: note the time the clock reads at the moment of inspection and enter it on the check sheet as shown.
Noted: 5:51
